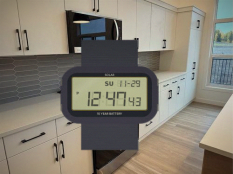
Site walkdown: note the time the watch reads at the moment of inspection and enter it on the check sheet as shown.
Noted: 12:47:43
